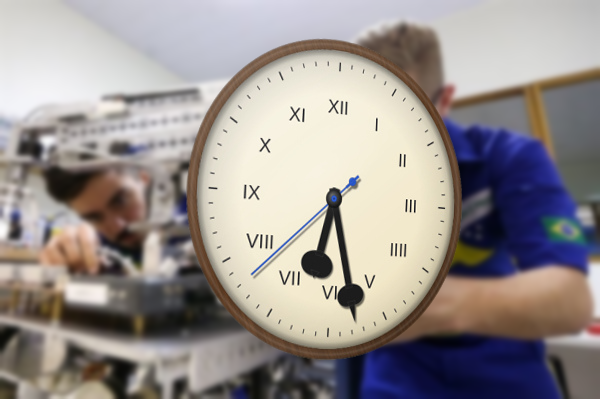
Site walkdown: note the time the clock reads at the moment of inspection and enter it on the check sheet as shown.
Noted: 6:27:38
